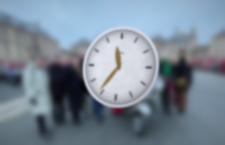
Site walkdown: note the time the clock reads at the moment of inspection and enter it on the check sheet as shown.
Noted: 11:36
